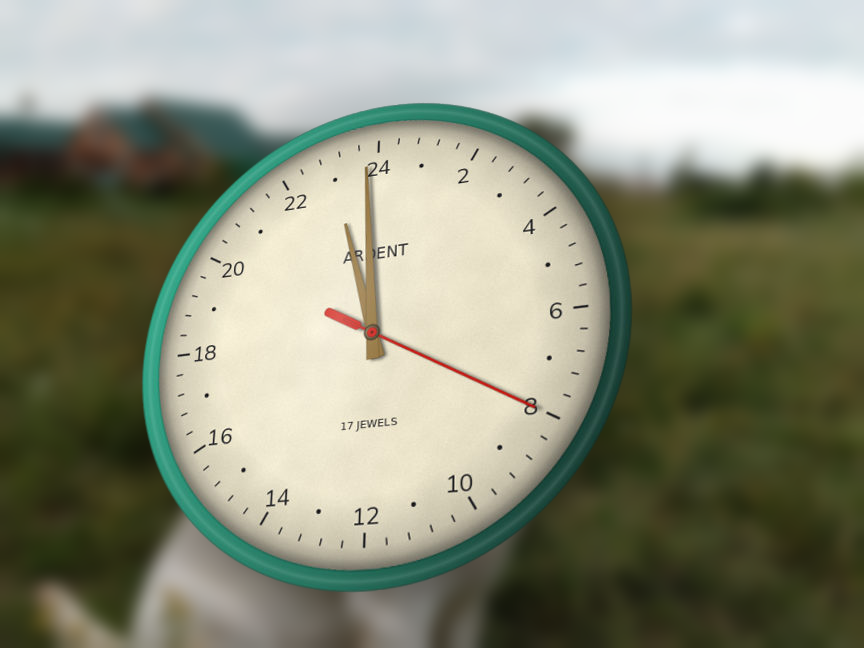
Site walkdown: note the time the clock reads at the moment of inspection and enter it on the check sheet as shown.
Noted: 22:59:20
